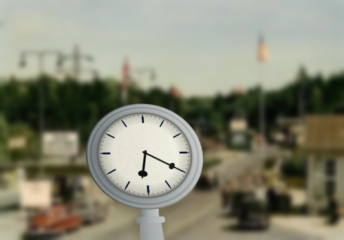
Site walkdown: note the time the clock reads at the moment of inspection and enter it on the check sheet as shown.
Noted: 6:20
